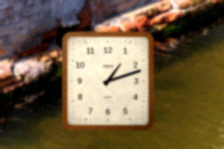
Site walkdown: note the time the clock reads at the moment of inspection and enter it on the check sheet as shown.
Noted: 1:12
